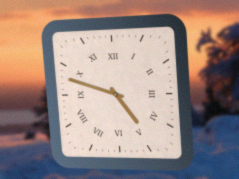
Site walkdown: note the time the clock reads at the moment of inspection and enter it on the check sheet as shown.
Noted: 4:48
